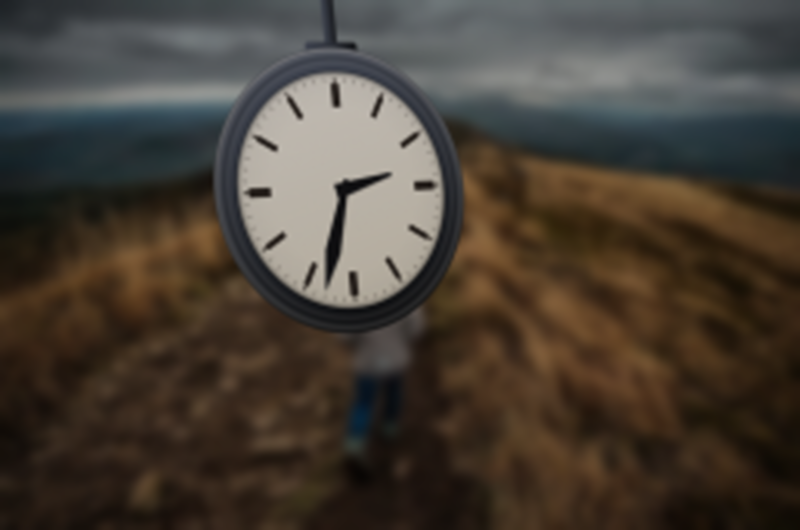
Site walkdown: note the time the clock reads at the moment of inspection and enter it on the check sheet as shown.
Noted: 2:33
